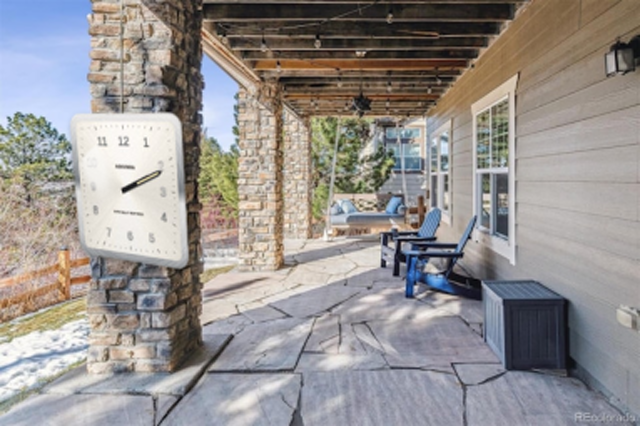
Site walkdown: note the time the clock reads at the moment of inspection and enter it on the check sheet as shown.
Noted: 2:11
